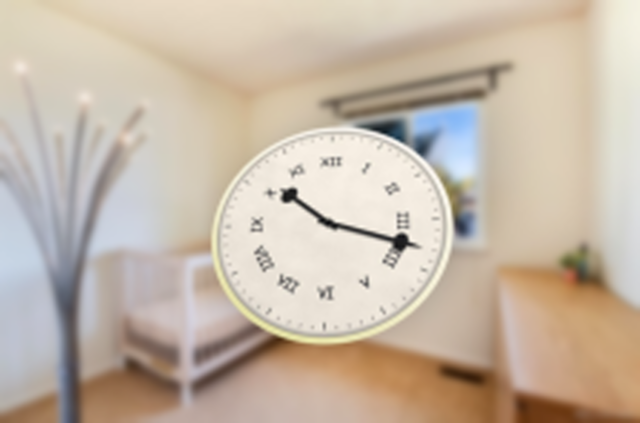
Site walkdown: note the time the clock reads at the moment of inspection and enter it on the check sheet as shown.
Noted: 10:18
